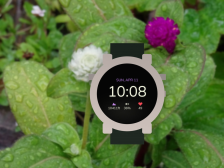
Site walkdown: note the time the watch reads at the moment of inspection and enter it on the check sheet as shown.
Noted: 10:08
